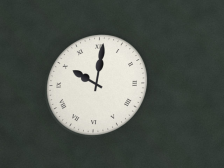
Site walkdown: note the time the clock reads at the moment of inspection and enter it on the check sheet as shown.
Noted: 10:01
